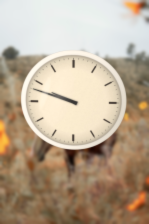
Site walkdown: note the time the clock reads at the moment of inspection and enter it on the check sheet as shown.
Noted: 9:48
